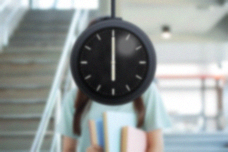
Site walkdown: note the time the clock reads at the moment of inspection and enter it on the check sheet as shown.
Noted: 6:00
